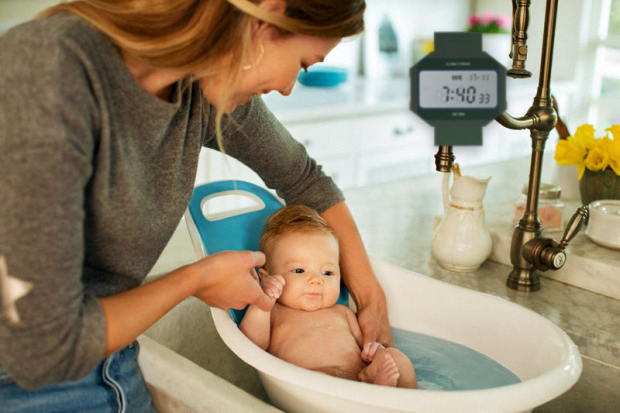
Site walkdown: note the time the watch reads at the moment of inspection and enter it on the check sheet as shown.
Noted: 7:40
